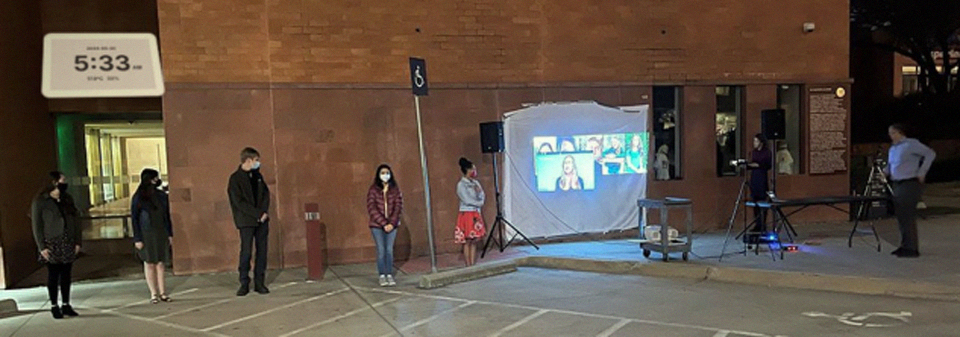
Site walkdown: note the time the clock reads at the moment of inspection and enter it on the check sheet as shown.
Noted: 5:33
